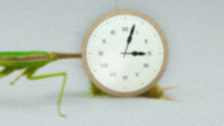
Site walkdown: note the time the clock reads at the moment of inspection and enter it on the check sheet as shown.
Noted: 3:03
